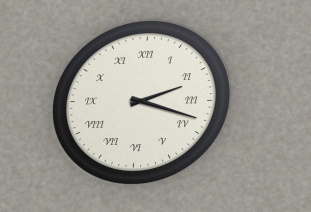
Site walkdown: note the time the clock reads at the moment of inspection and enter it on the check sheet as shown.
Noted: 2:18
